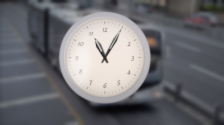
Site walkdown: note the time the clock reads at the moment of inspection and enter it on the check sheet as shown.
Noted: 11:05
